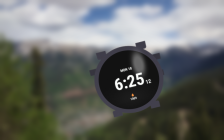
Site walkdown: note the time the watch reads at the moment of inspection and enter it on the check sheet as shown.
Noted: 6:25
